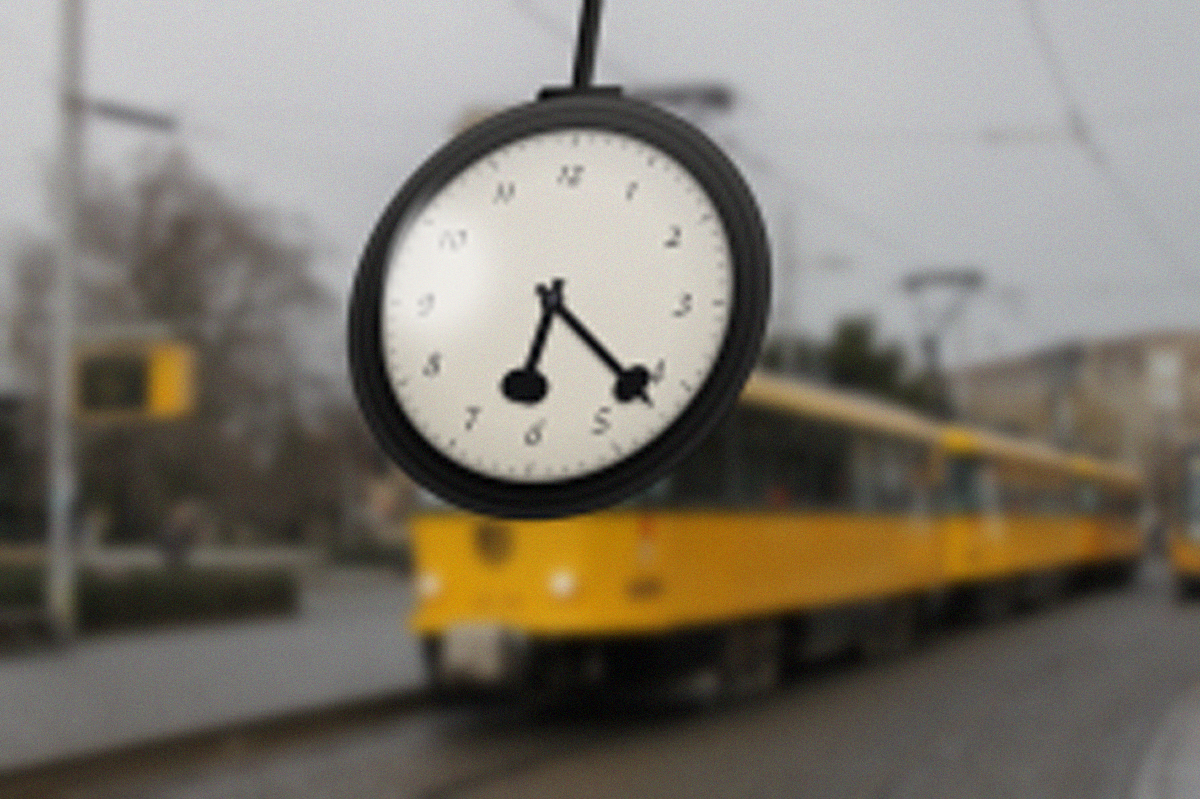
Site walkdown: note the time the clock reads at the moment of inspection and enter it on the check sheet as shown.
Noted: 6:22
